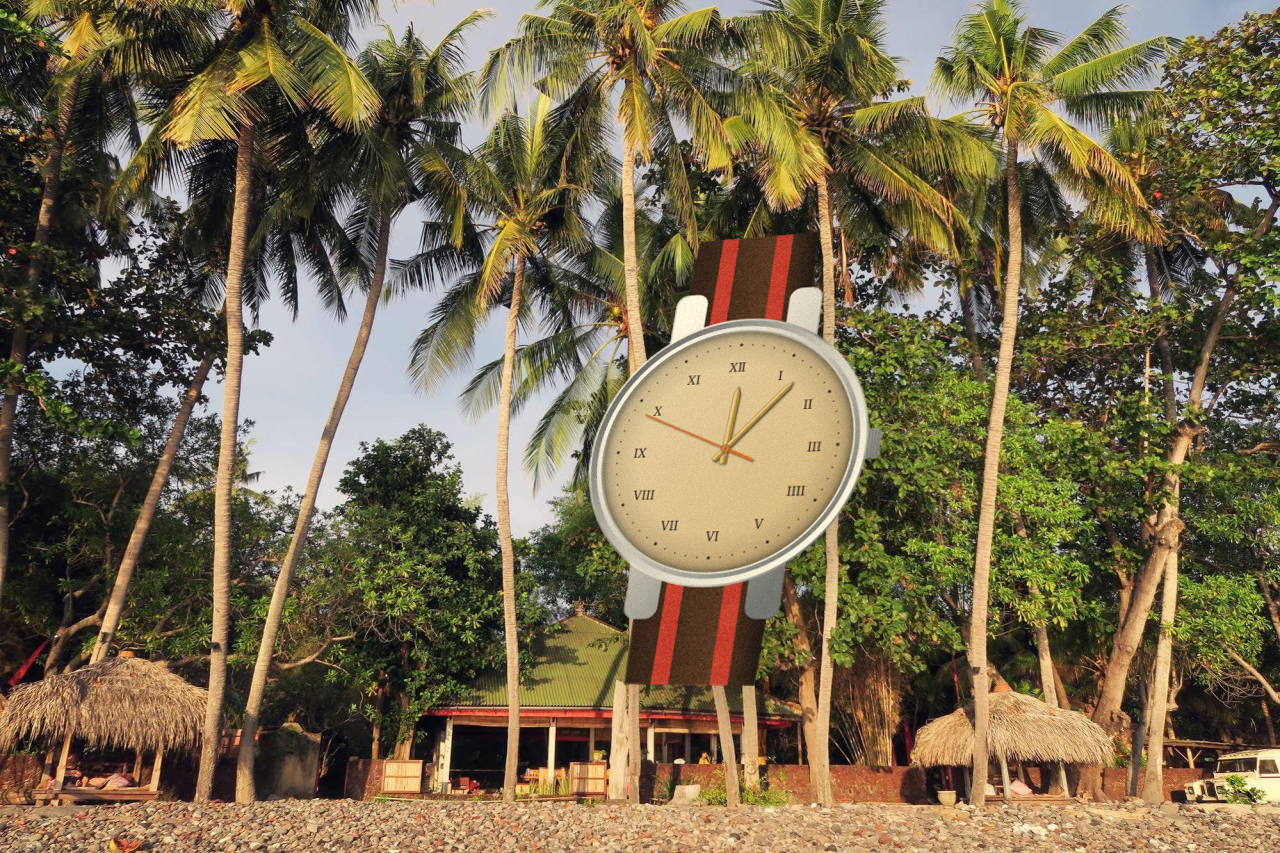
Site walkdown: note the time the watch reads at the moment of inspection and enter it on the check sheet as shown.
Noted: 12:06:49
